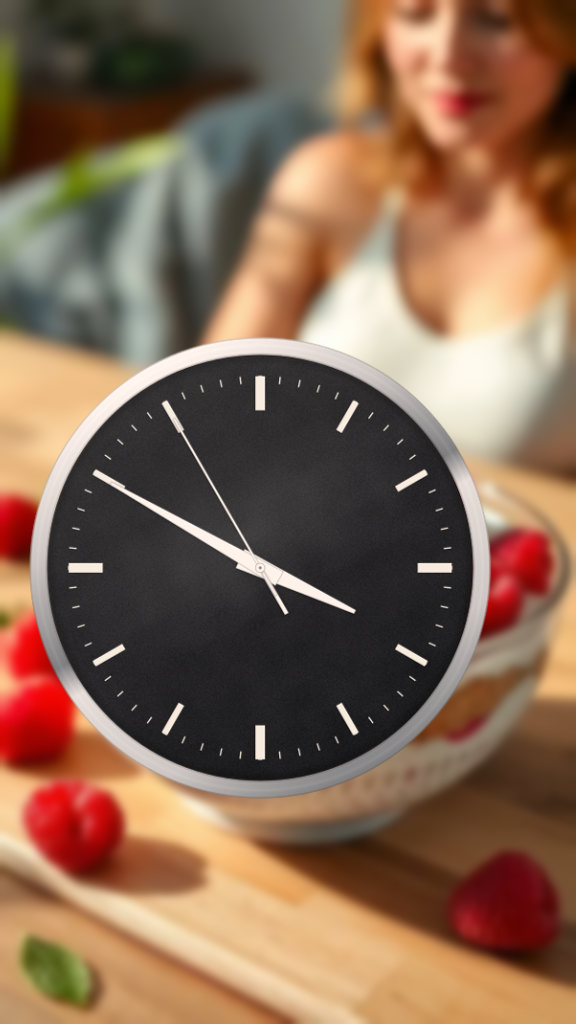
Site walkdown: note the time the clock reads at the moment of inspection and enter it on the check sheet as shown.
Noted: 3:49:55
